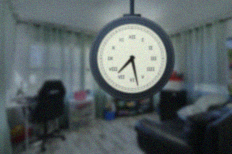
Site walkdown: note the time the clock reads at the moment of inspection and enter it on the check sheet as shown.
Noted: 7:28
